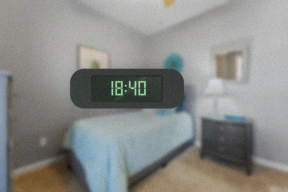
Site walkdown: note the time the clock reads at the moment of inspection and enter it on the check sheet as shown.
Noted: 18:40
